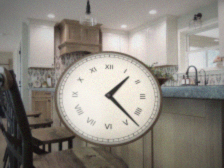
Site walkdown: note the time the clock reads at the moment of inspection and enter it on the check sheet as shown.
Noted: 1:23
